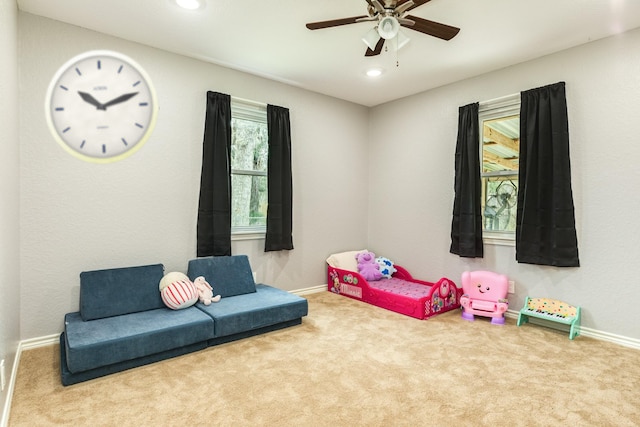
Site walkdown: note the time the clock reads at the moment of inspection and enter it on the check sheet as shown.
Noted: 10:12
